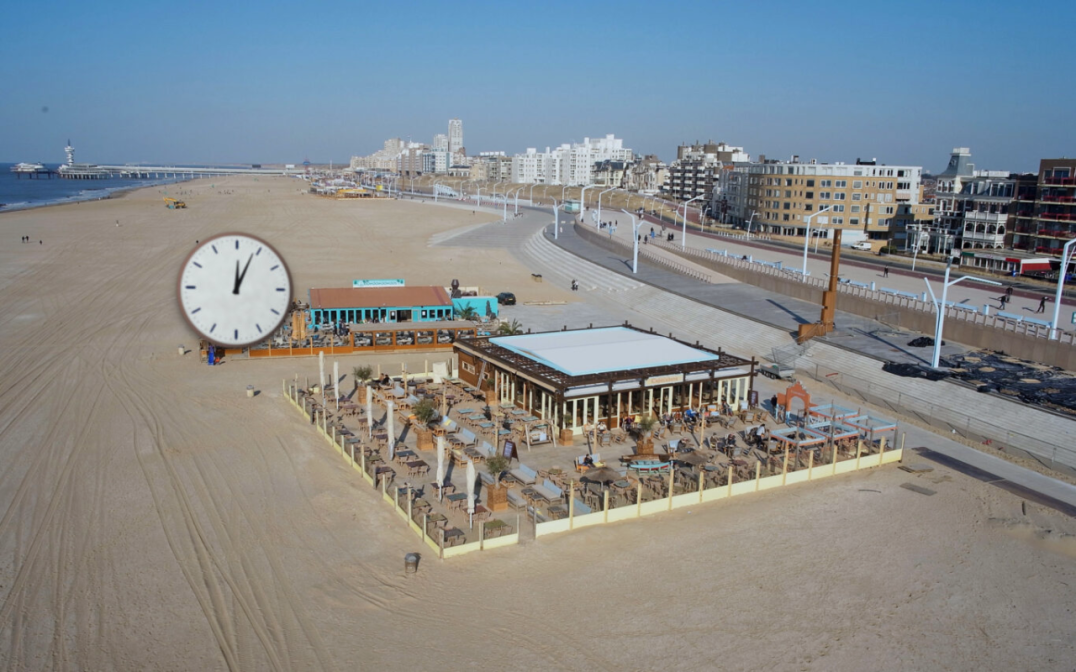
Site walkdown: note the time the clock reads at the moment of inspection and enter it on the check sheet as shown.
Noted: 12:04
